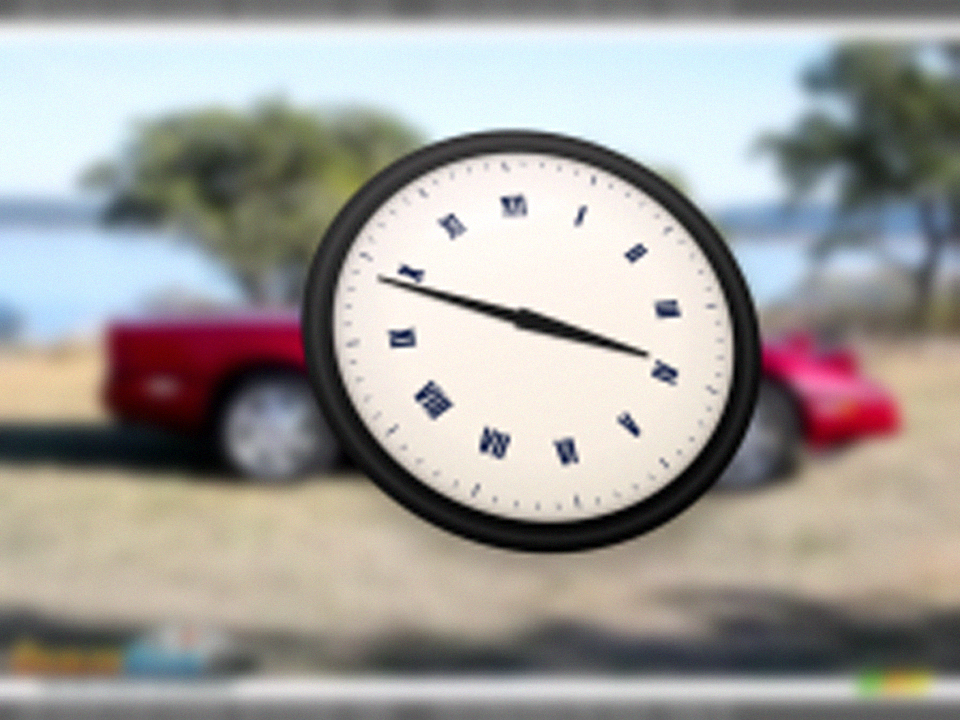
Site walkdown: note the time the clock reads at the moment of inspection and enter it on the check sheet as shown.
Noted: 3:49
